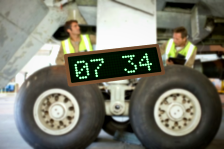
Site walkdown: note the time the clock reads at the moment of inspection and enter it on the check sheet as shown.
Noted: 7:34
